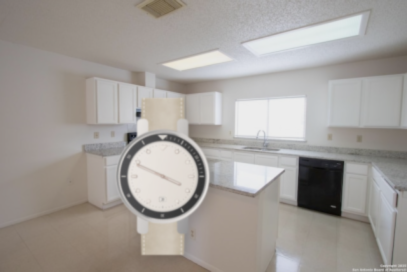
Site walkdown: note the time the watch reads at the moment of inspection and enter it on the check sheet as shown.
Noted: 3:49
